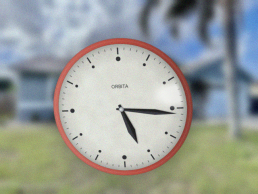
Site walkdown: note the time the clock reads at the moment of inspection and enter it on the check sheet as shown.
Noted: 5:16
